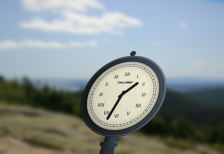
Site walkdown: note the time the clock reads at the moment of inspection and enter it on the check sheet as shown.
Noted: 1:33
